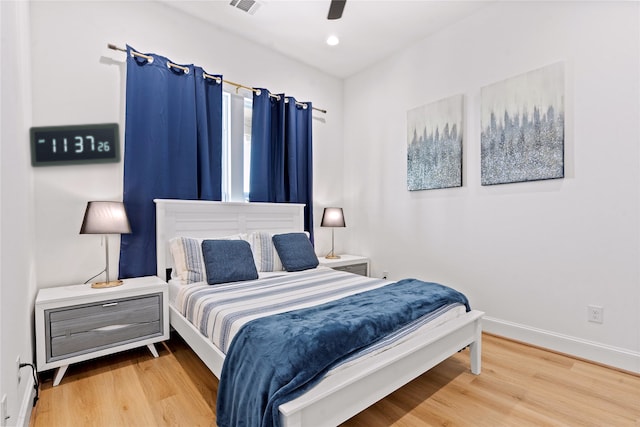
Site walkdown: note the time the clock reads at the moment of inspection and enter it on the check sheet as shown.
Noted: 11:37
